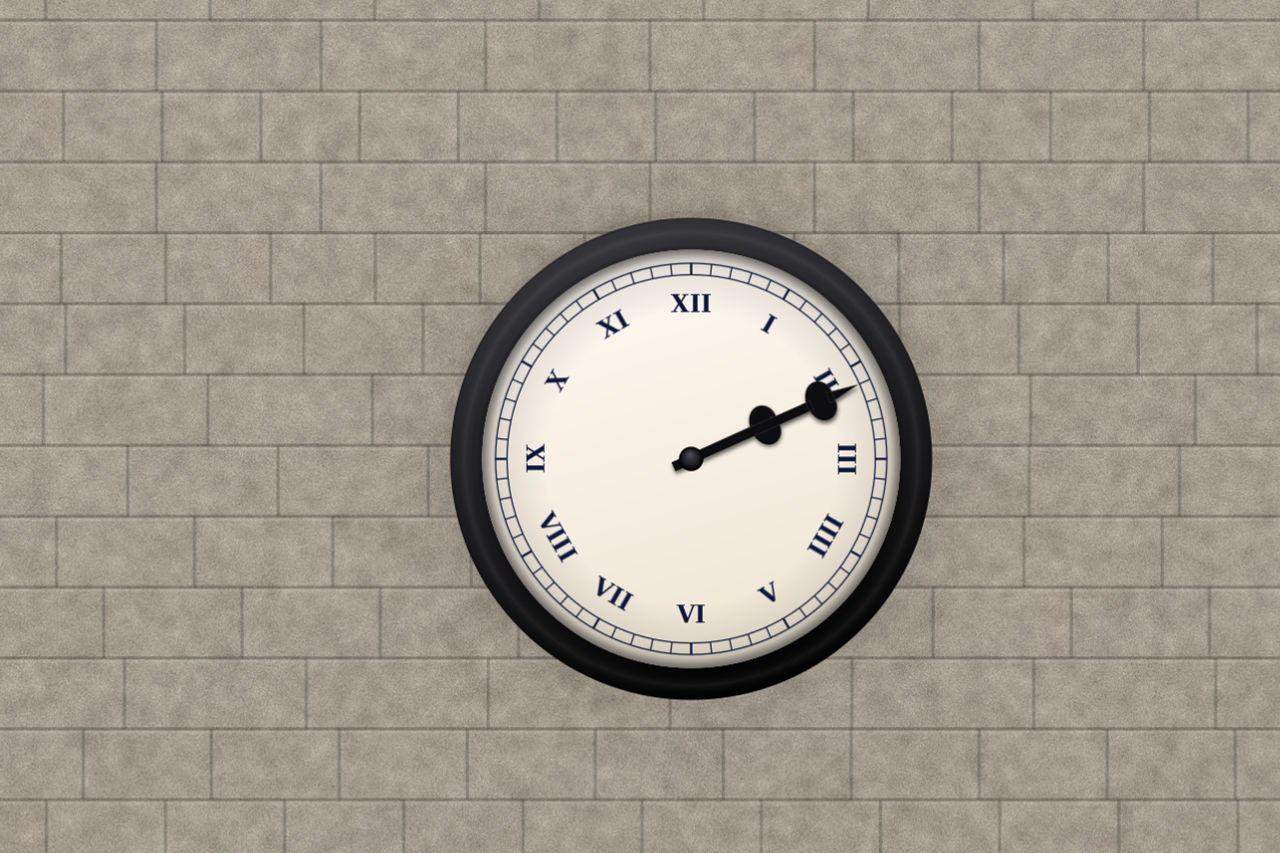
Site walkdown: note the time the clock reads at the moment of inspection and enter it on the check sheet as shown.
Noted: 2:11
